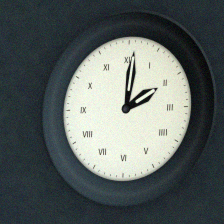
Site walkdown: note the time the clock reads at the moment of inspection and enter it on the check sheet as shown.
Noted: 2:01
